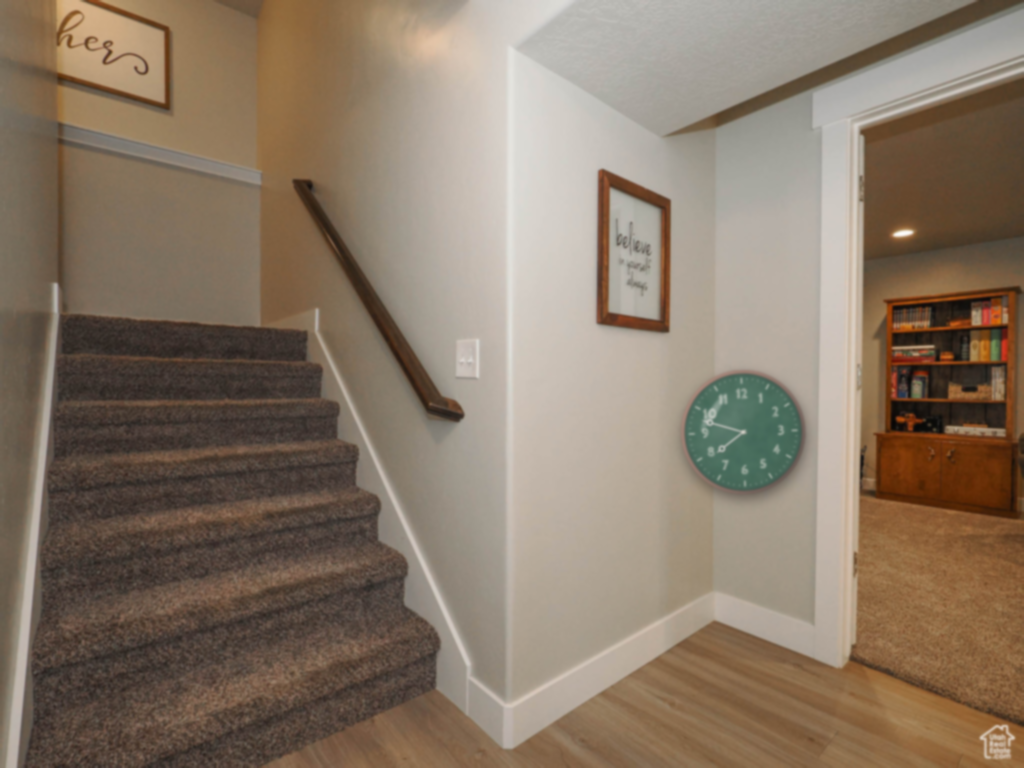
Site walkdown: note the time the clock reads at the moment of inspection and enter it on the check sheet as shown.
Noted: 7:48
